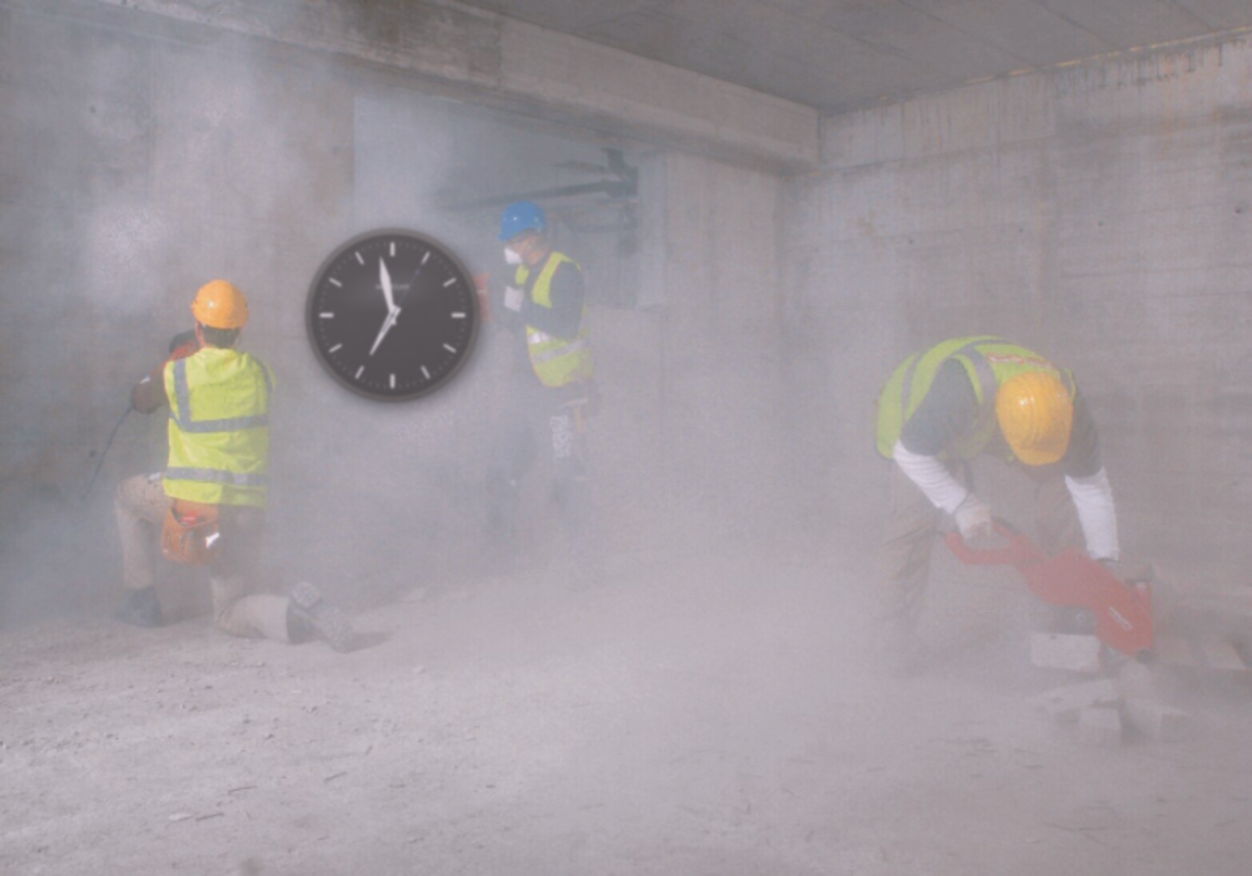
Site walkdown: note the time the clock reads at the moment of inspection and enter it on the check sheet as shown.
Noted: 6:58:05
